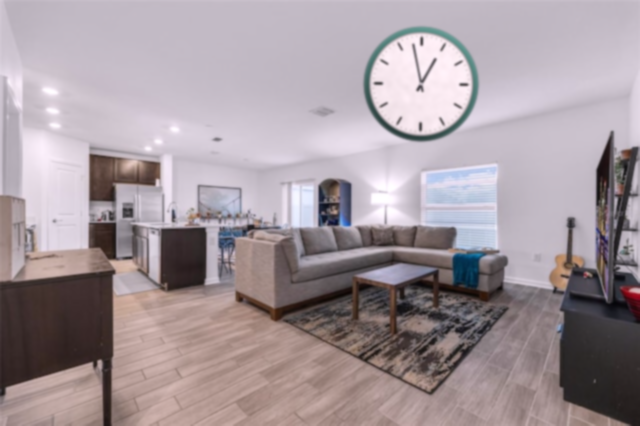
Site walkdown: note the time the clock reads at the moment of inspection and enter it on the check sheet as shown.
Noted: 12:58
